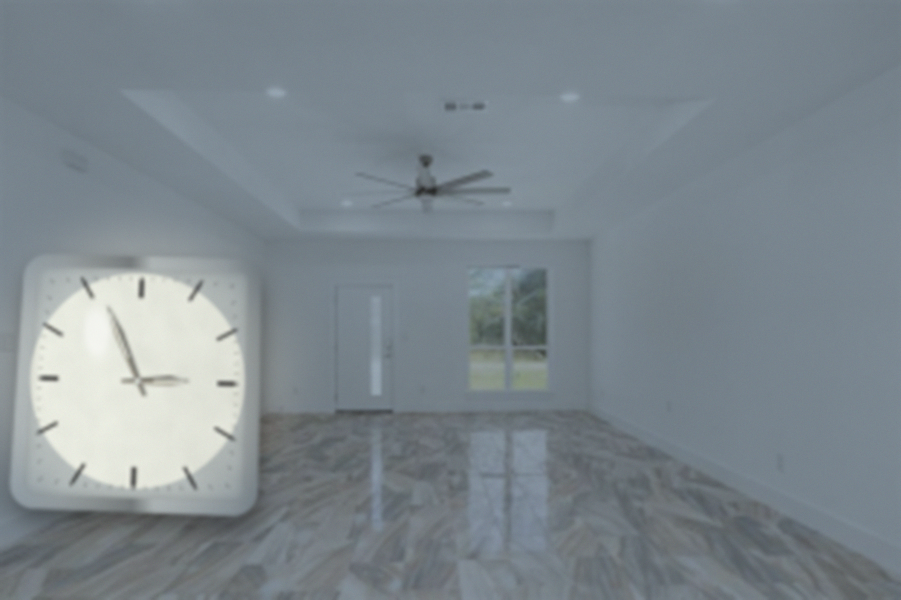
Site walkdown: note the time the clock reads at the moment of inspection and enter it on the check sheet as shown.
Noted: 2:56
